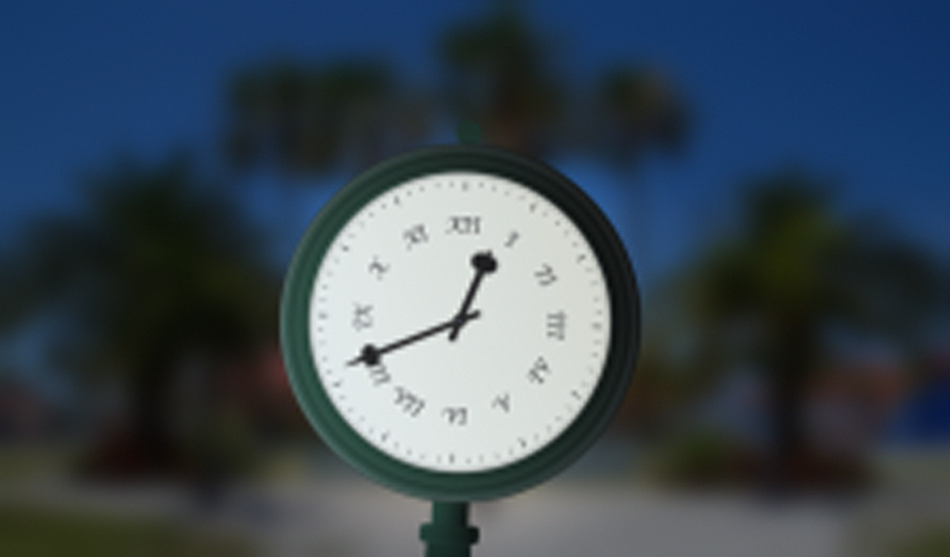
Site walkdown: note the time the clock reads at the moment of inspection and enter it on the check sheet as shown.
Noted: 12:41
